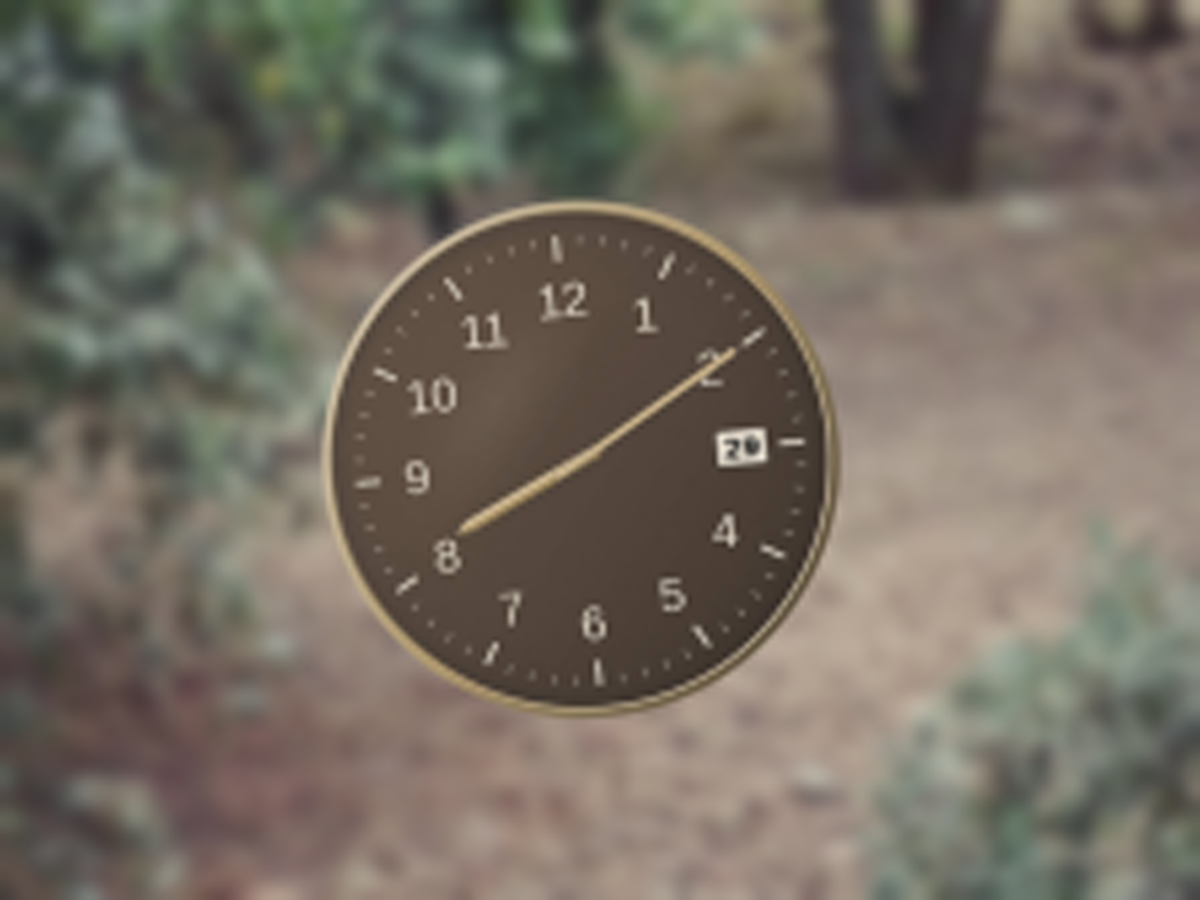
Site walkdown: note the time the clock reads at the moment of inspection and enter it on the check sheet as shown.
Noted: 8:10
